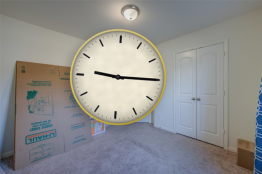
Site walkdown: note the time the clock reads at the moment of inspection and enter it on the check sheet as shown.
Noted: 9:15
